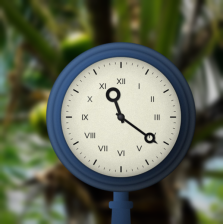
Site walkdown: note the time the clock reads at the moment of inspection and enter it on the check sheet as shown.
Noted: 11:21
